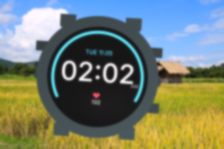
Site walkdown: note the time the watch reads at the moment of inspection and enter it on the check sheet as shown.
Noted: 2:02
